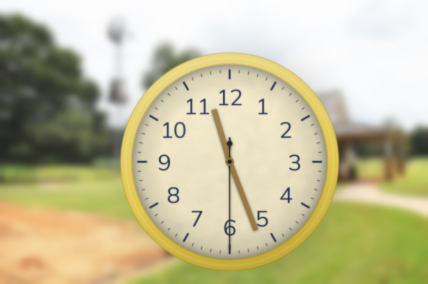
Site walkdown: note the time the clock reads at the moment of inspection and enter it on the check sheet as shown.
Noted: 11:26:30
